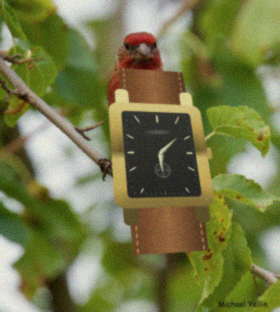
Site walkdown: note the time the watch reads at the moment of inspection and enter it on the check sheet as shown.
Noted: 6:08
